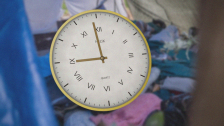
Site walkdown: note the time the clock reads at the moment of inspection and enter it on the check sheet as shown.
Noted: 8:59
